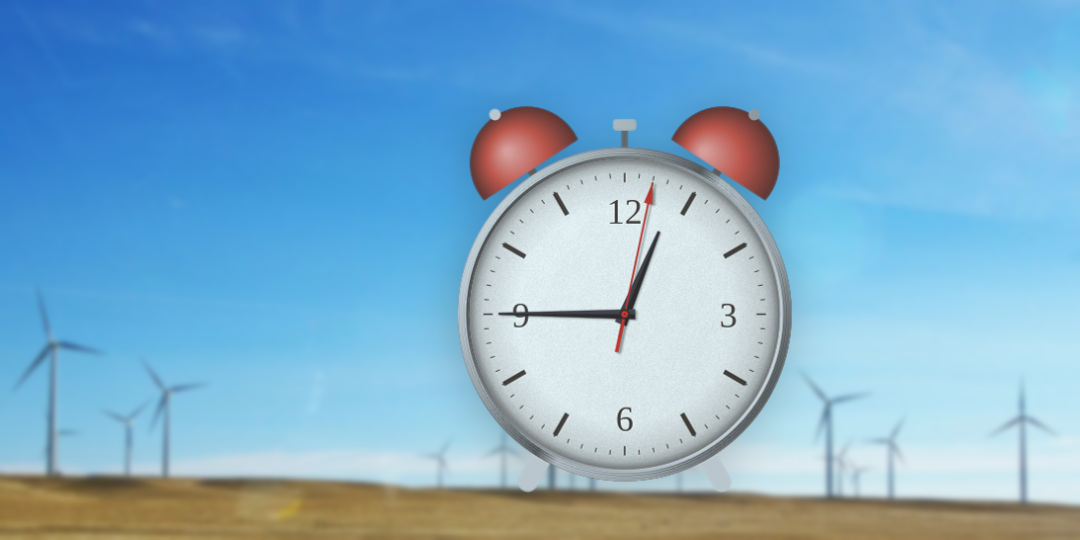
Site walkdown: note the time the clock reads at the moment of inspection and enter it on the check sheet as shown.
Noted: 12:45:02
